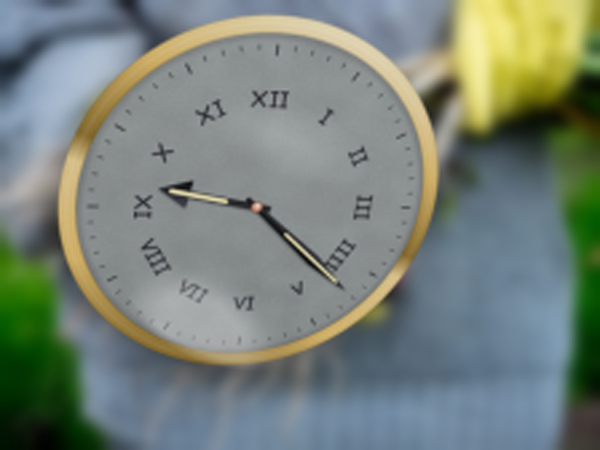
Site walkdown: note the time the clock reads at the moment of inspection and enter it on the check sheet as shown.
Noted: 9:22
